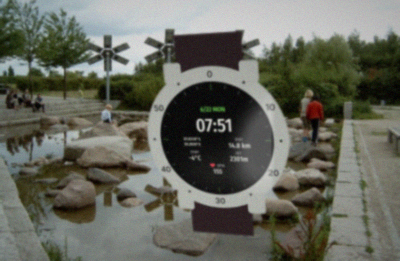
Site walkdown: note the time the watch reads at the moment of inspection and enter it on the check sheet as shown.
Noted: 7:51
